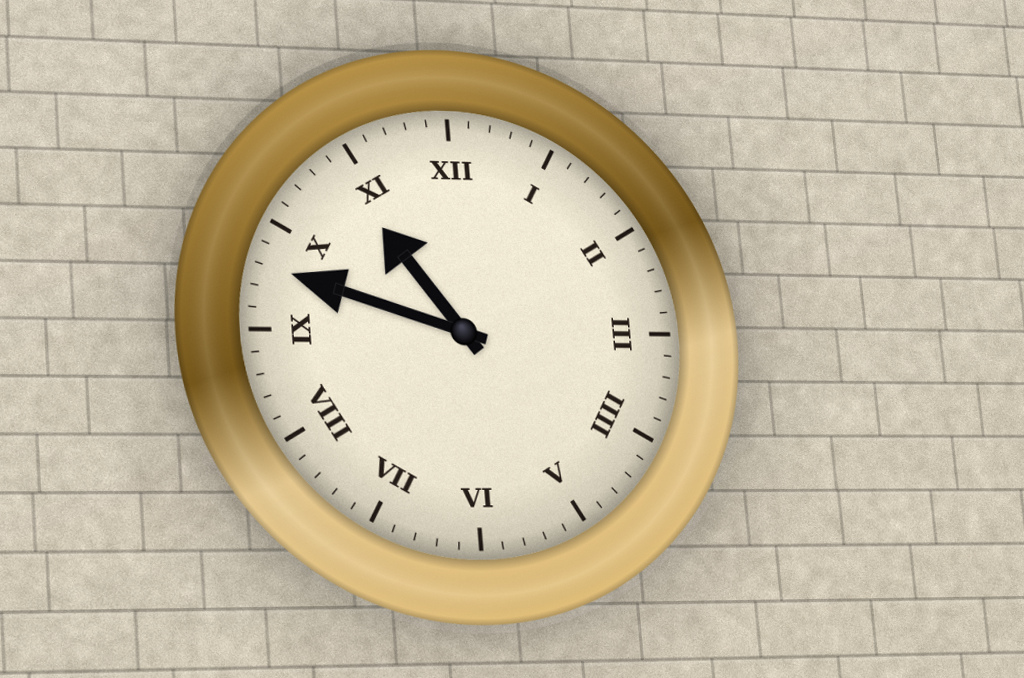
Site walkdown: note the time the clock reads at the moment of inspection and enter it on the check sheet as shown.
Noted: 10:48
